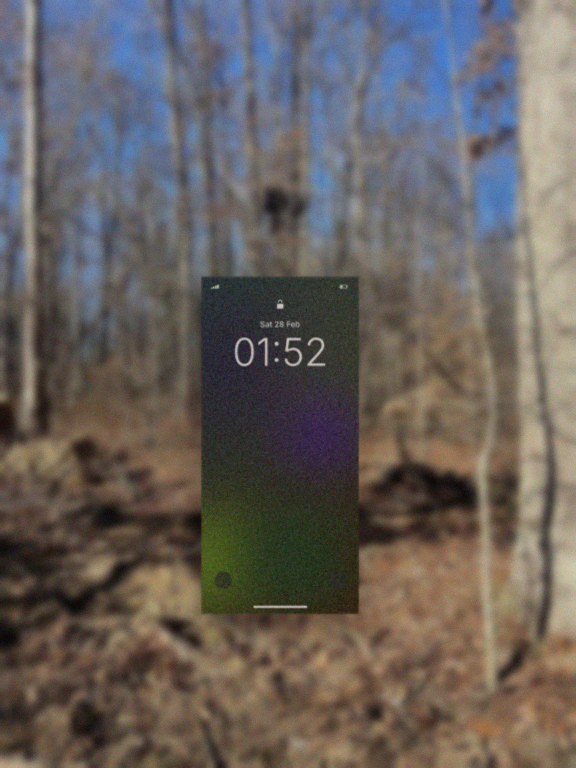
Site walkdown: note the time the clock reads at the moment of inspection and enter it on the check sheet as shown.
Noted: 1:52
